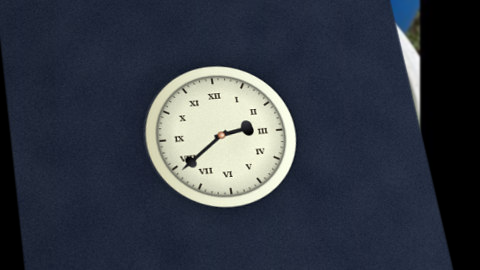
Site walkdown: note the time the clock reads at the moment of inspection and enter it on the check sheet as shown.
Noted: 2:39
